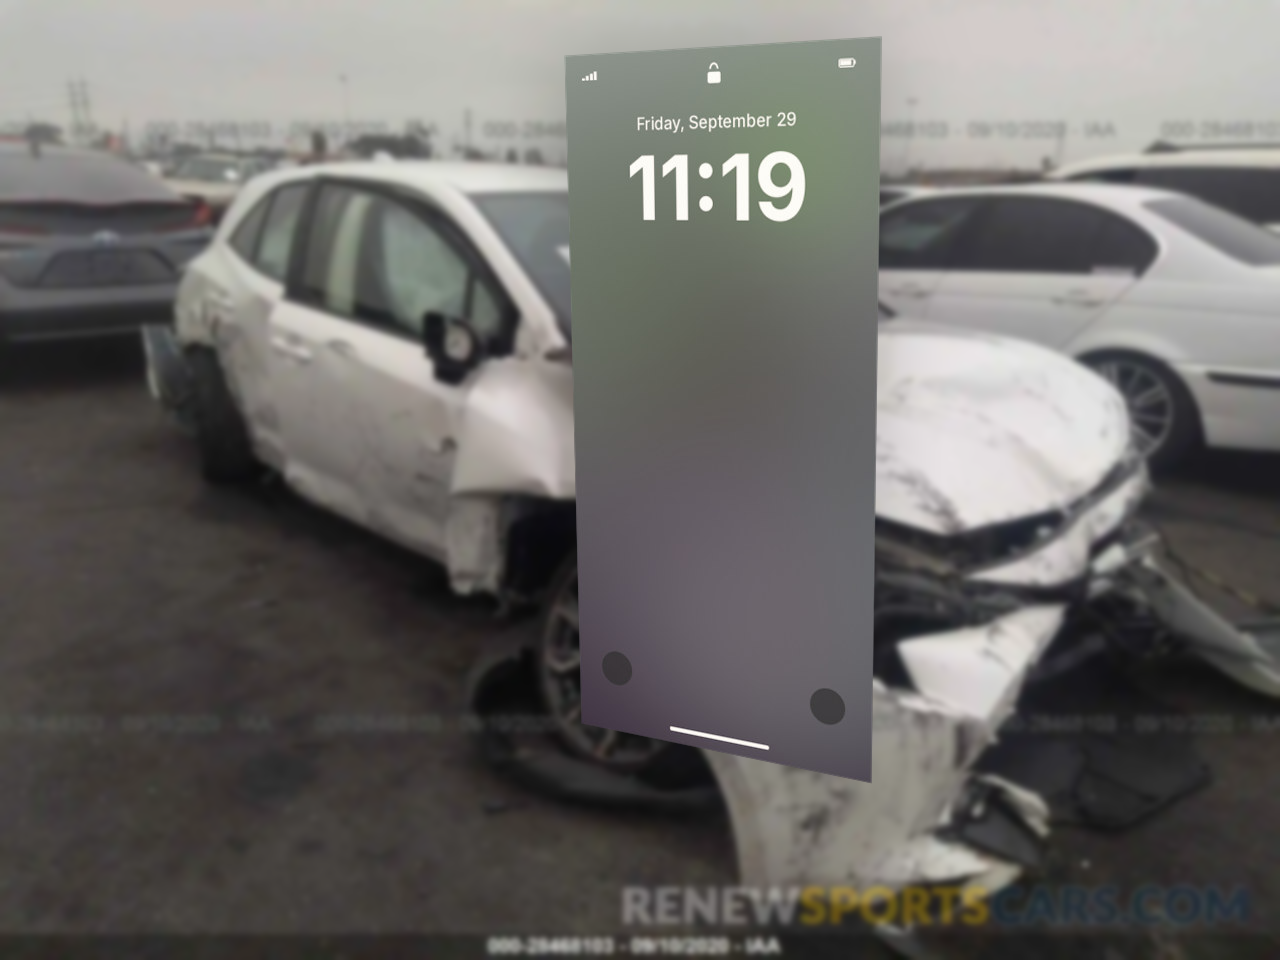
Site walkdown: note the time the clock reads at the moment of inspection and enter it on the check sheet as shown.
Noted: 11:19
